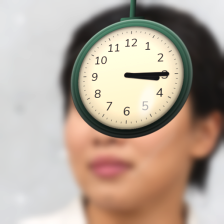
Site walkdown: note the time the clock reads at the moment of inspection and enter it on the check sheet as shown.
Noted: 3:15
